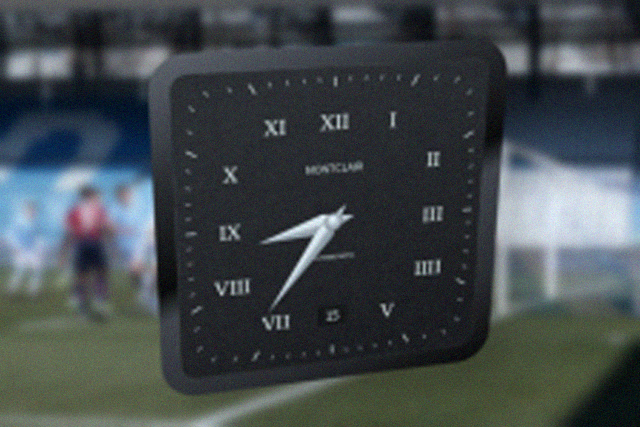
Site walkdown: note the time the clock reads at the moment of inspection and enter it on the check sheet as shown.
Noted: 8:36
